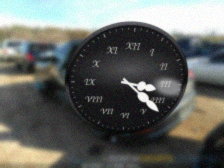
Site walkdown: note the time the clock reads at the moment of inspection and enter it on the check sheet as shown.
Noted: 3:22
